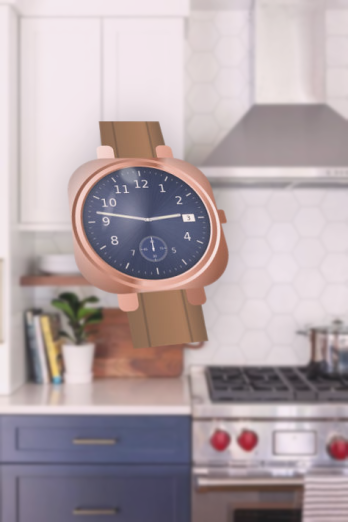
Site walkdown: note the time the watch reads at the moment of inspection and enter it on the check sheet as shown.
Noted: 2:47
